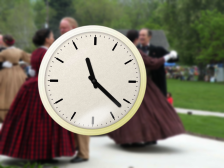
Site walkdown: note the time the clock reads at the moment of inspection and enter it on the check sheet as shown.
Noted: 11:22
